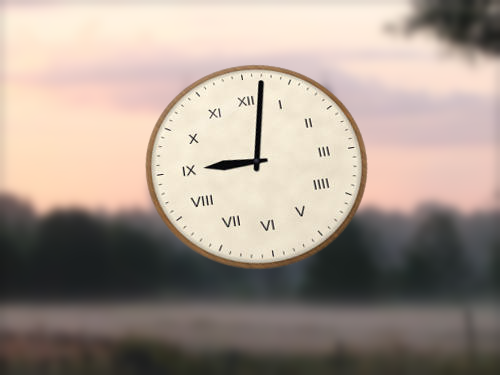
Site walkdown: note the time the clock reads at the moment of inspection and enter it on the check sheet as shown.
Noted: 9:02
